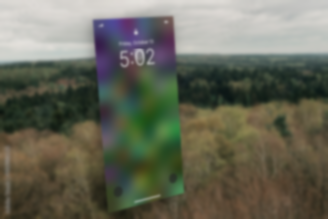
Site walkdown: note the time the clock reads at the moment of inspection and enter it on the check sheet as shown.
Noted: 5:02
